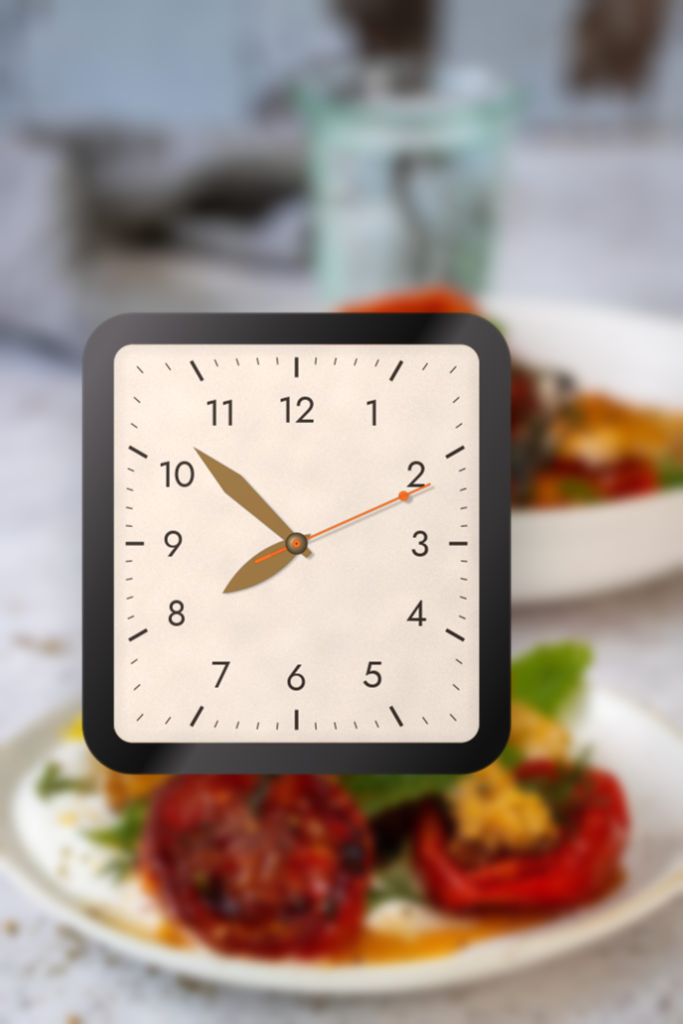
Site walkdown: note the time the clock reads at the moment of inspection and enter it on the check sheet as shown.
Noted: 7:52:11
